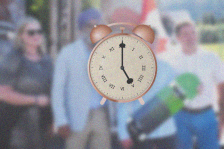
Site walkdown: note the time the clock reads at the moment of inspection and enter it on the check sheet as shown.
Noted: 5:00
